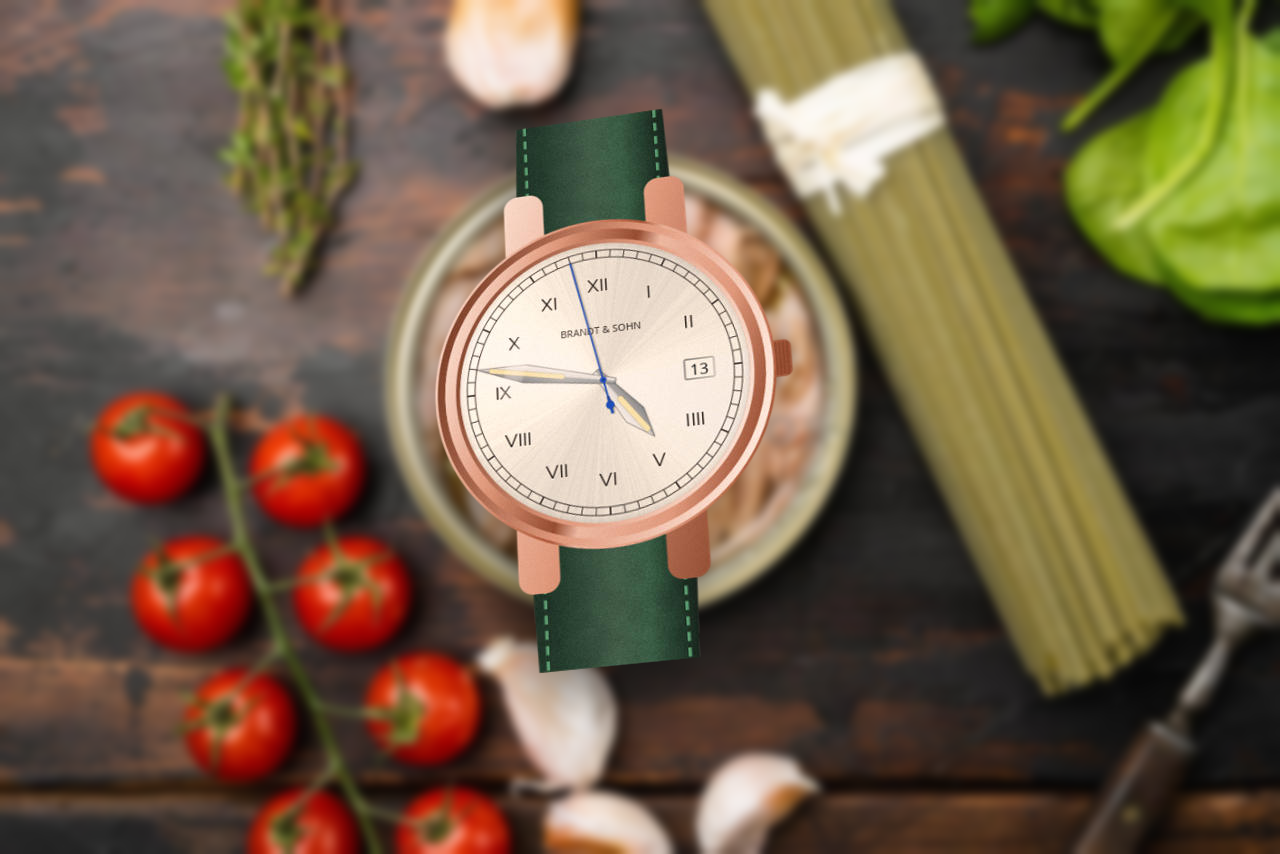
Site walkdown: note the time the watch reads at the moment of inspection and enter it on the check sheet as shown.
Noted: 4:46:58
